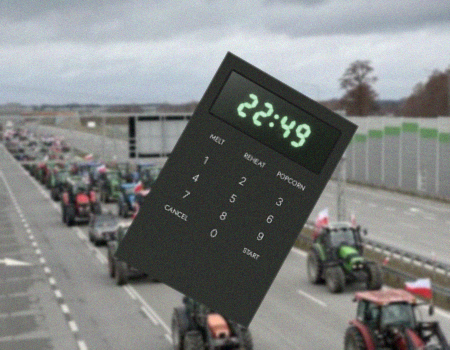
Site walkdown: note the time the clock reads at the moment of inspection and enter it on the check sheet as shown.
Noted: 22:49
